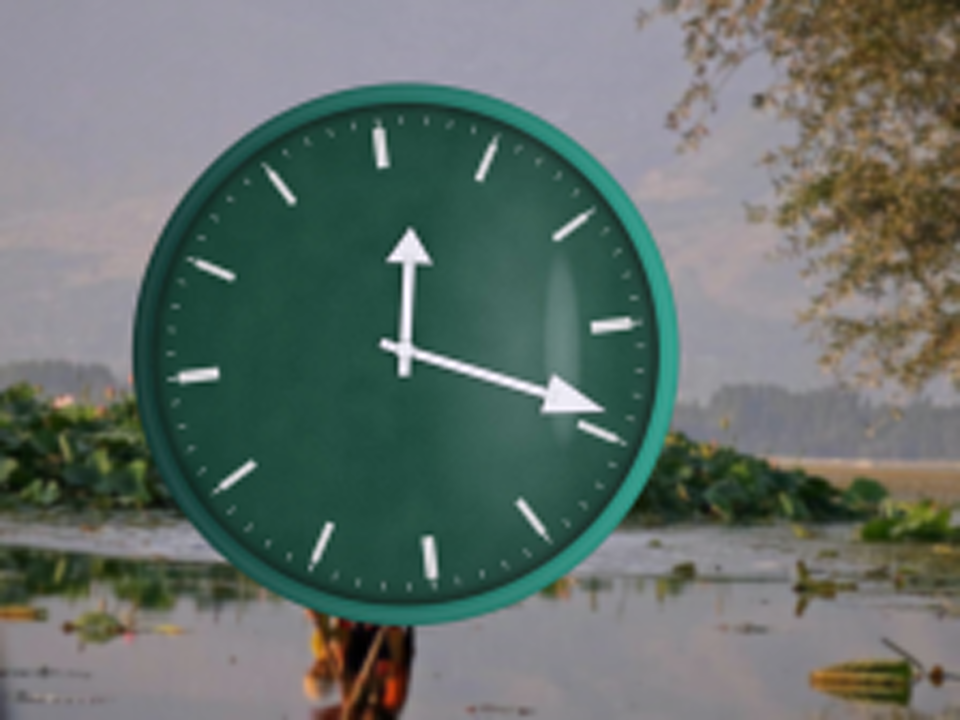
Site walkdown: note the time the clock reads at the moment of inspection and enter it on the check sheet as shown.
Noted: 12:19
